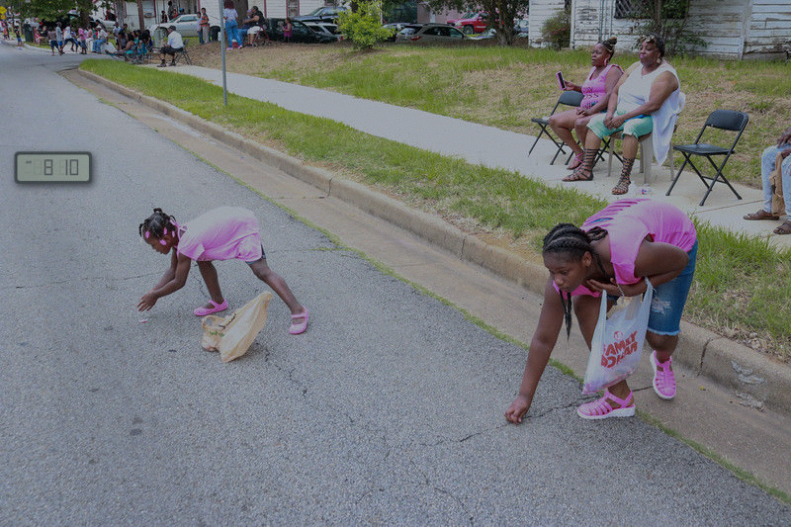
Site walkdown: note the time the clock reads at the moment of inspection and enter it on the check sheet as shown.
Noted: 8:10
